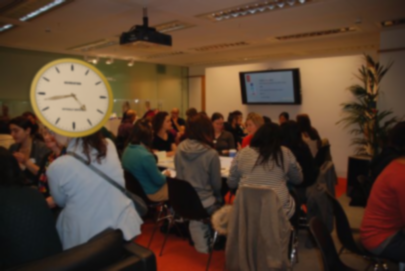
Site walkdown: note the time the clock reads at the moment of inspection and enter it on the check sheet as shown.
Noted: 4:43
